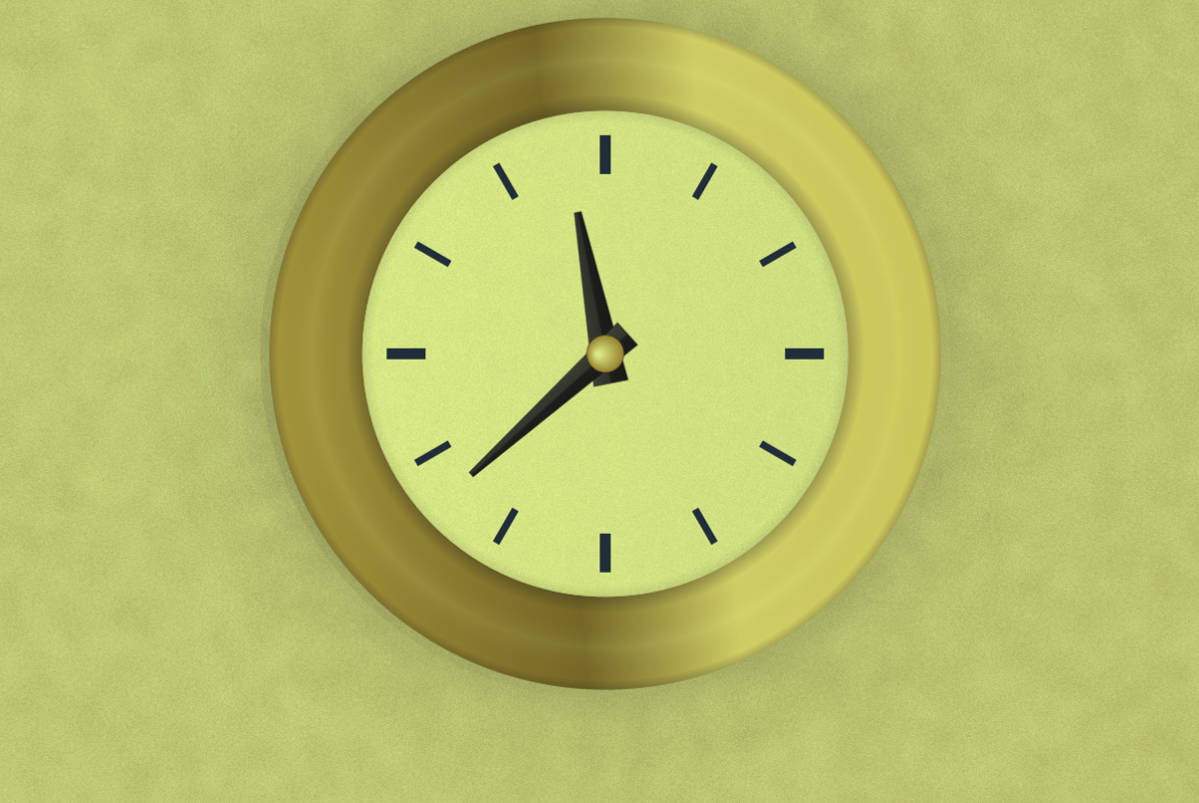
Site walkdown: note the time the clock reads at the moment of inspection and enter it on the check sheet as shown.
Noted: 11:38
